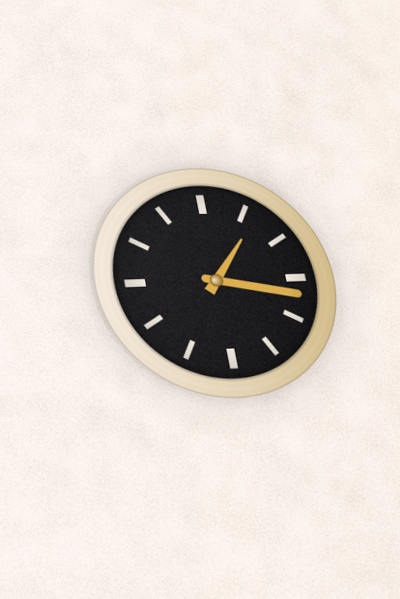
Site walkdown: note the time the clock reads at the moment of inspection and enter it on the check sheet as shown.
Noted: 1:17
